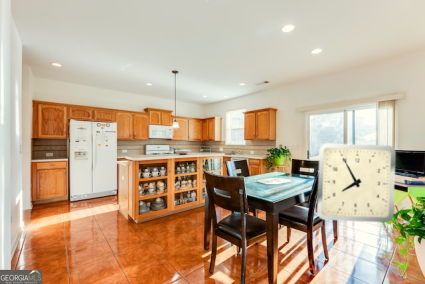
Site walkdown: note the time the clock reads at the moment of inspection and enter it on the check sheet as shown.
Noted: 7:55
